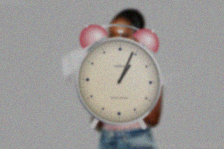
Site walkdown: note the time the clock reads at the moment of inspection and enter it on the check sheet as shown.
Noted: 1:04
